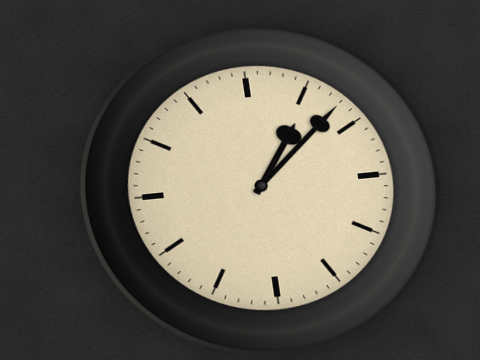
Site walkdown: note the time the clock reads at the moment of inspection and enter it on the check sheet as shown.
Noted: 1:08
